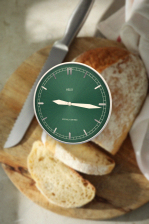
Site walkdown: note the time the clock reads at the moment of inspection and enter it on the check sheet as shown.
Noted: 9:16
